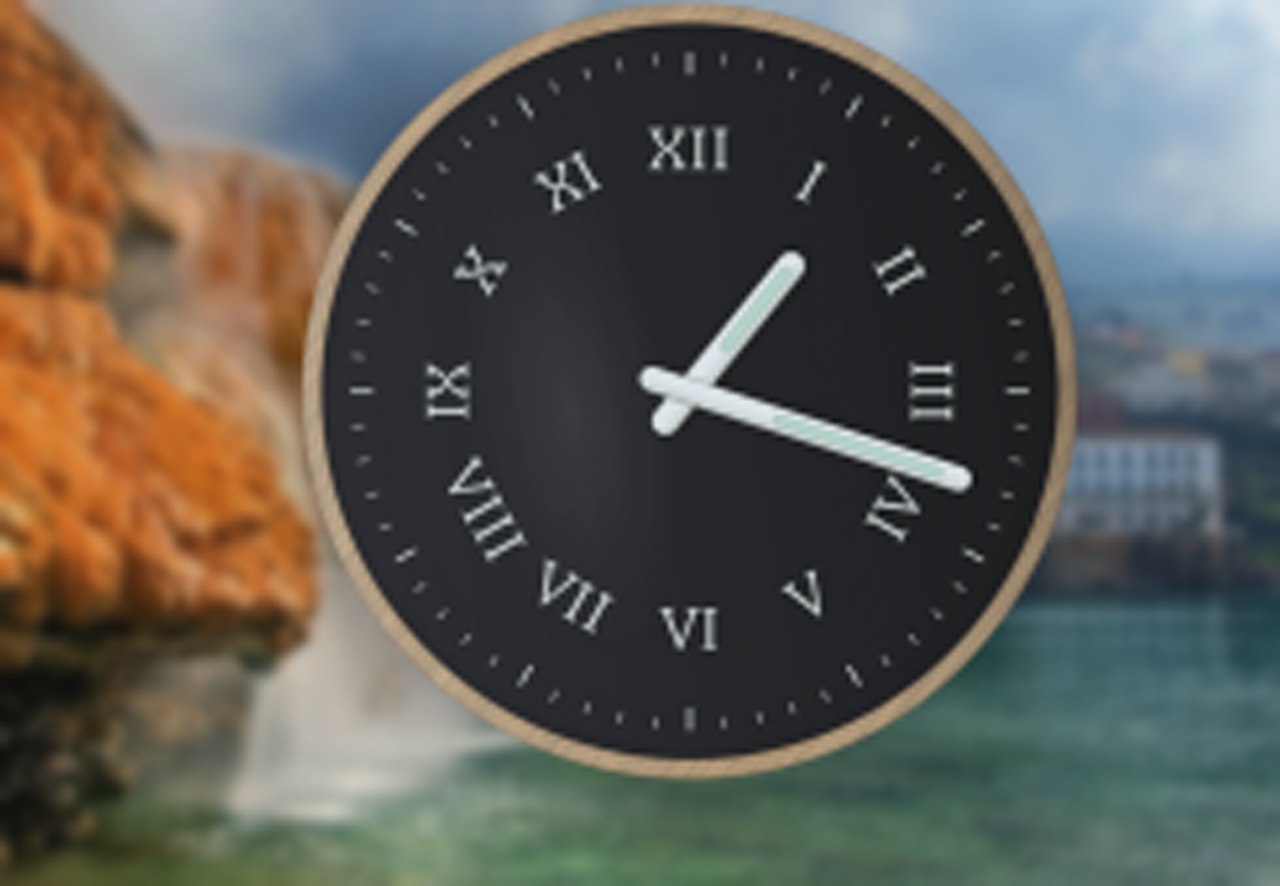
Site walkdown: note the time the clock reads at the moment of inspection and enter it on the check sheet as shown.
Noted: 1:18
